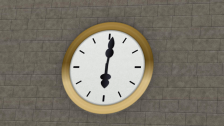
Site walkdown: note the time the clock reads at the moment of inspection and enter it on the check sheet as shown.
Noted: 6:01
